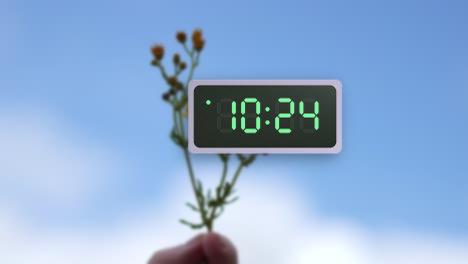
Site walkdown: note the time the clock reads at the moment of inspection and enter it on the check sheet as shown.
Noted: 10:24
